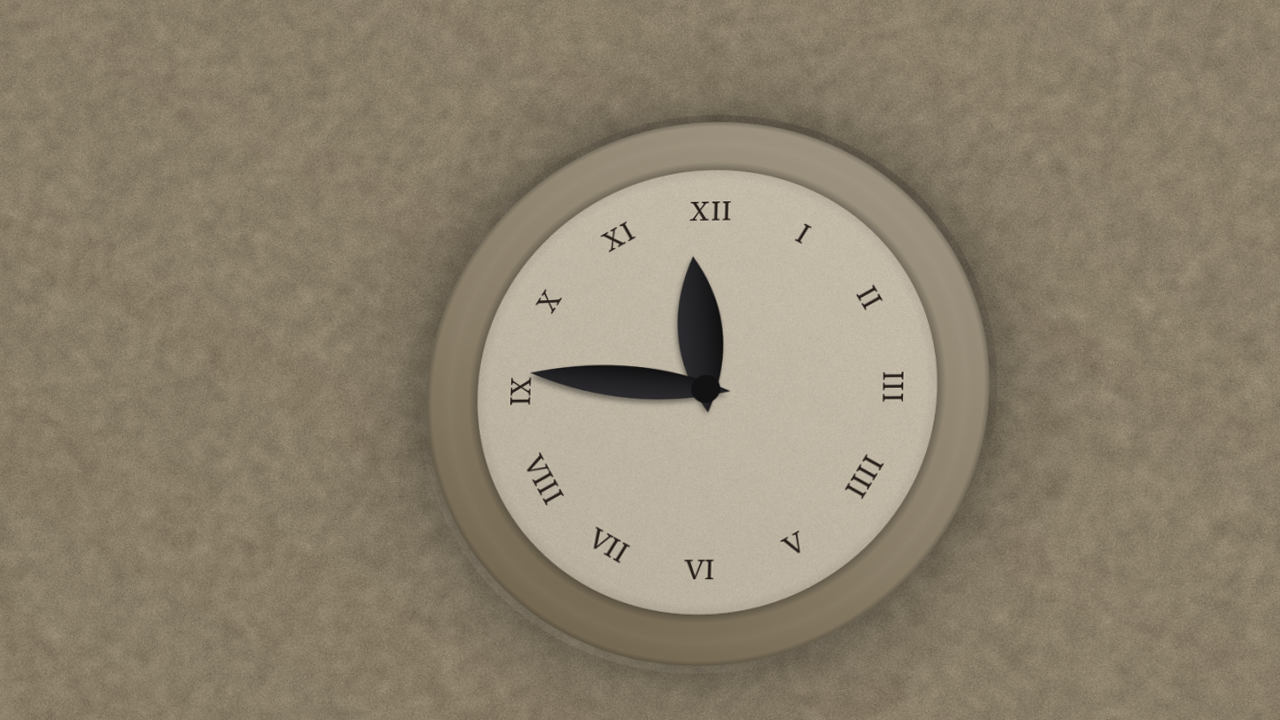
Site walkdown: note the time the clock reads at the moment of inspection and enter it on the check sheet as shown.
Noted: 11:46
